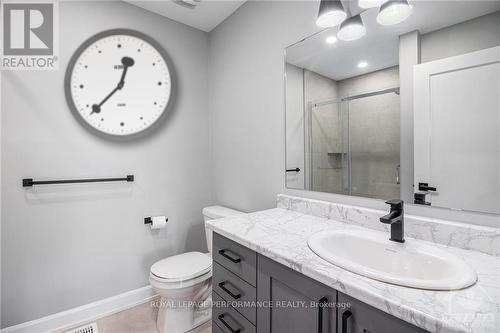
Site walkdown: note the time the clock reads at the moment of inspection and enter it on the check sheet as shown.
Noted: 12:38
